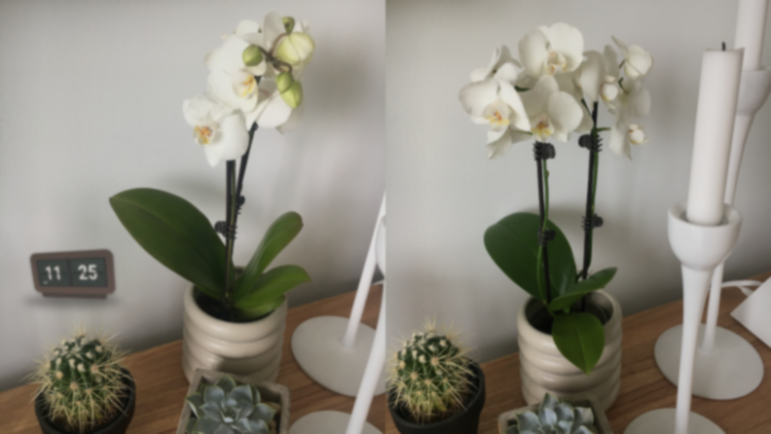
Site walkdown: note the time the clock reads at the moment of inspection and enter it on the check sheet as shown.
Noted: 11:25
